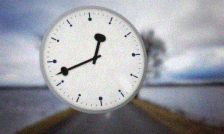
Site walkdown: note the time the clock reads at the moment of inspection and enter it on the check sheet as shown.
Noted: 12:42
